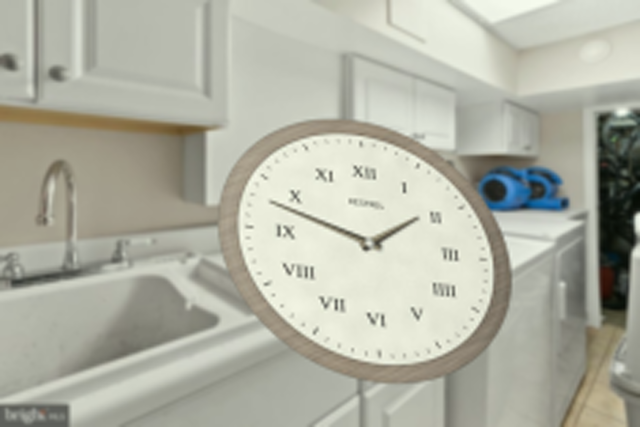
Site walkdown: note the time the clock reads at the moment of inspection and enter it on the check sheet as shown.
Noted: 1:48
